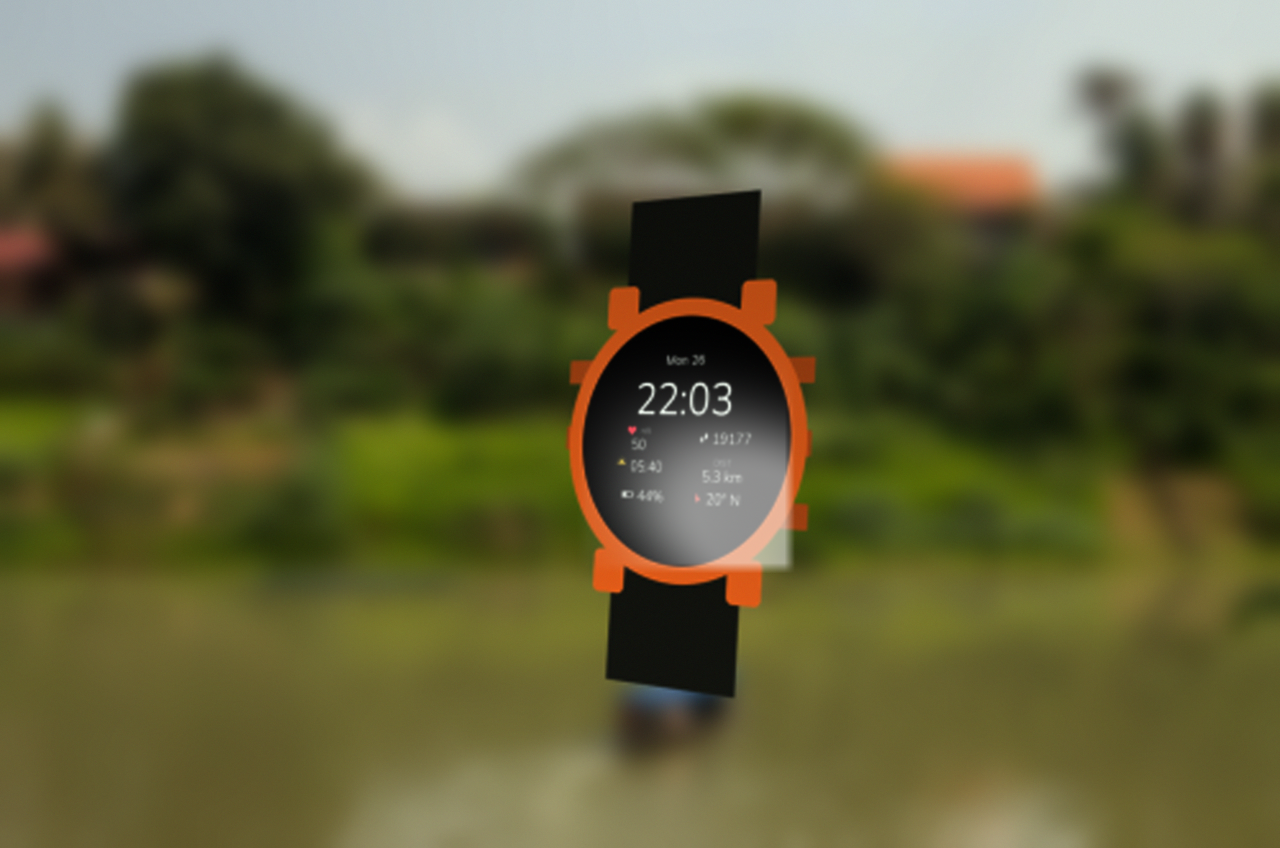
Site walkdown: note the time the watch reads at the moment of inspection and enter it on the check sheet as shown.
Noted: 22:03
